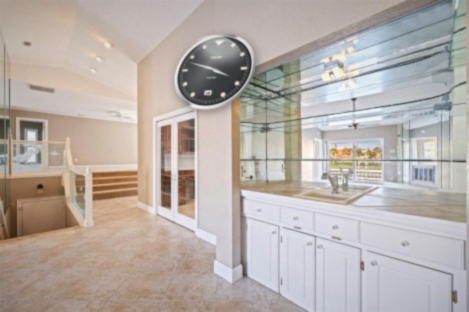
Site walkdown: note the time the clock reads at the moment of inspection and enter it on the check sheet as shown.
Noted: 3:48
